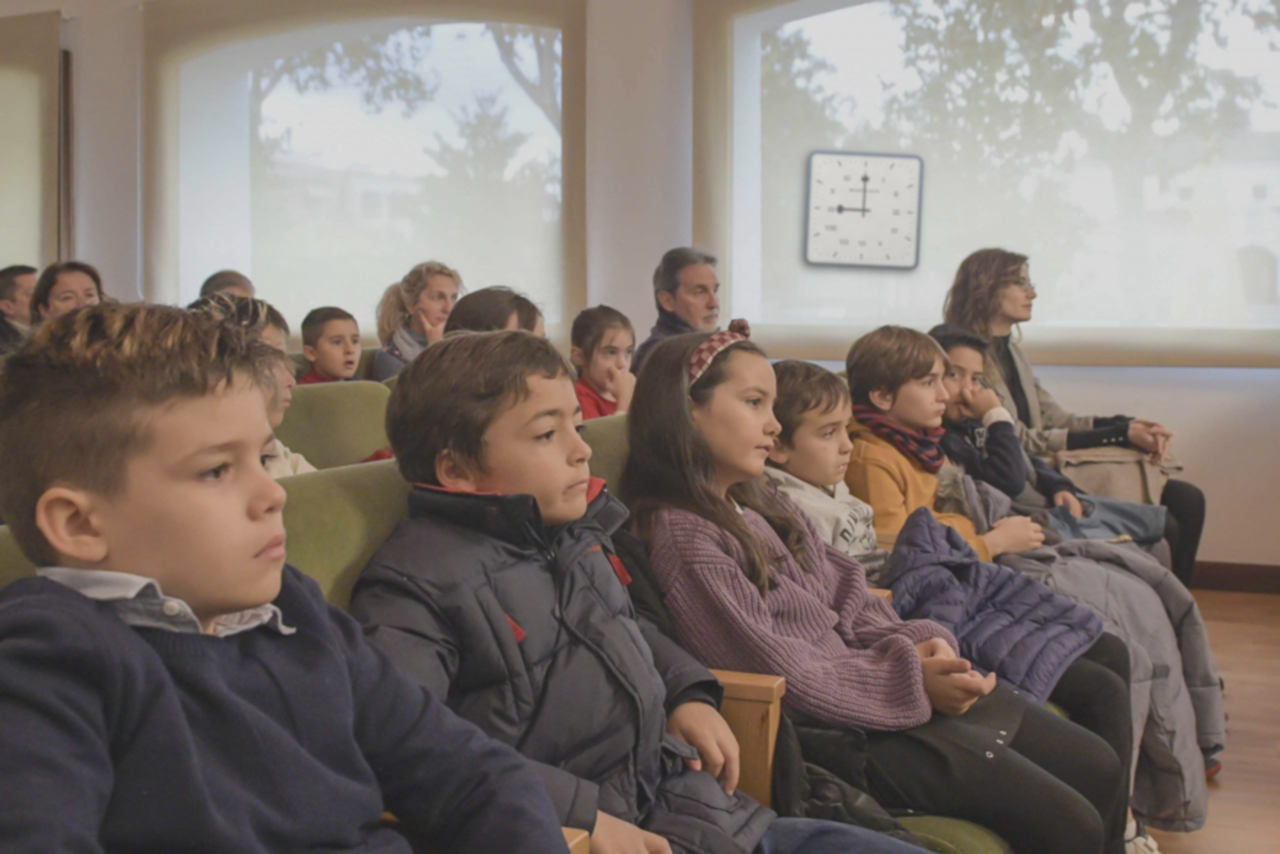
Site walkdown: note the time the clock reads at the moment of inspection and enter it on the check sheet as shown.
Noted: 9:00
